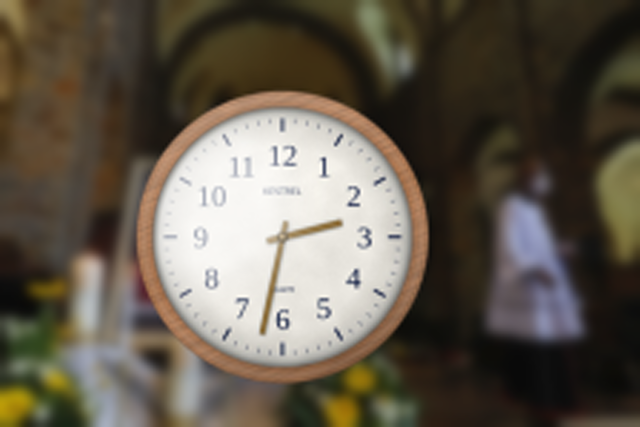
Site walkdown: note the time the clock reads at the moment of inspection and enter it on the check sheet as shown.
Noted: 2:32
